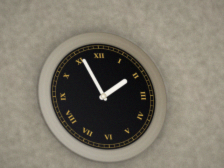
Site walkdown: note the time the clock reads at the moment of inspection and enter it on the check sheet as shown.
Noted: 1:56
